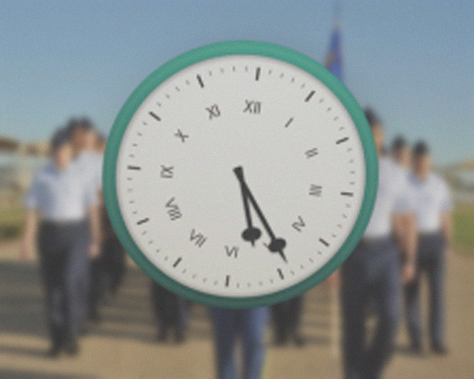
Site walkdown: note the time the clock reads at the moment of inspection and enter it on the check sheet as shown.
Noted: 5:24
